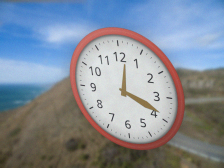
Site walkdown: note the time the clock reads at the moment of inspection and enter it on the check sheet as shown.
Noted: 12:19
